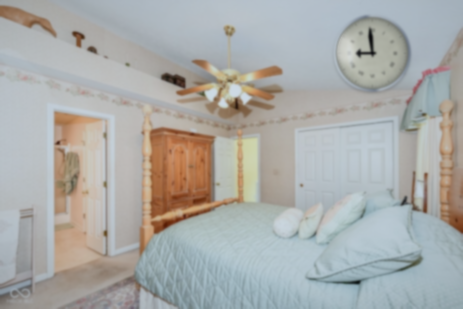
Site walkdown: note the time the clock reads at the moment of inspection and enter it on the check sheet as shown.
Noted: 8:59
